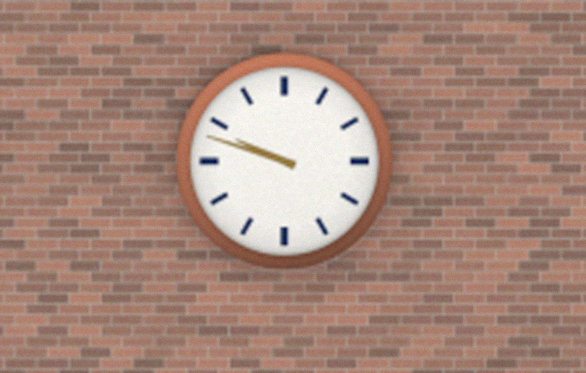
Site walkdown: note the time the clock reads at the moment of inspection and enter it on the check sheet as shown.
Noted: 9:48
